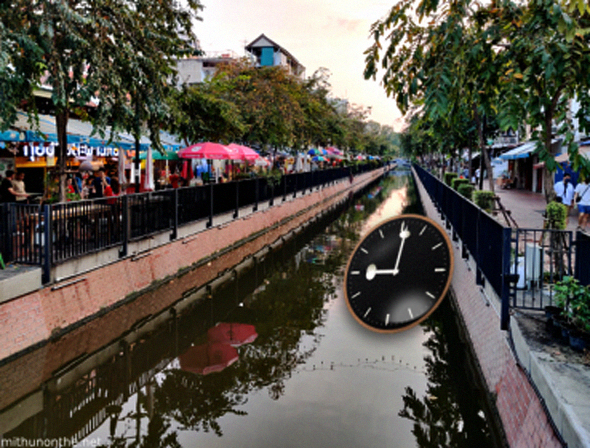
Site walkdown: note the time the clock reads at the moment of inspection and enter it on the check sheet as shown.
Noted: 9:01
